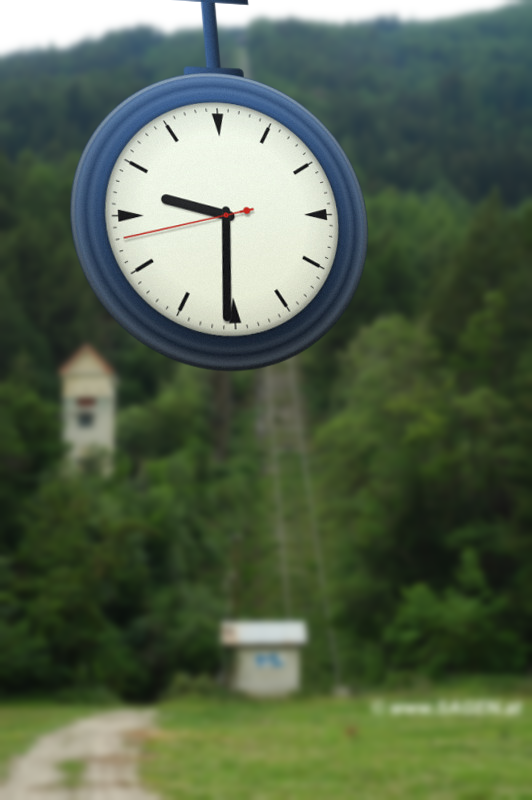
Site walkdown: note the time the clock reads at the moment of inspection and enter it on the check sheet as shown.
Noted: 9:30:43
